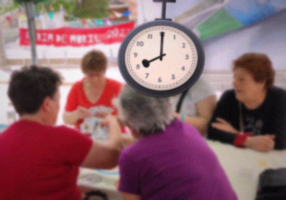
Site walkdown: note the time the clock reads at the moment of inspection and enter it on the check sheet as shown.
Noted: 8:00
